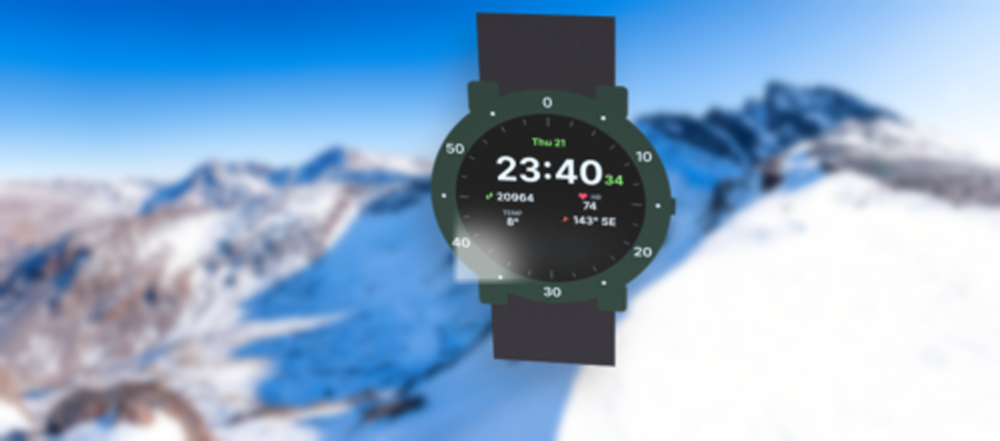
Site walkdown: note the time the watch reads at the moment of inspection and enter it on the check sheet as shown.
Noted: 23:40
